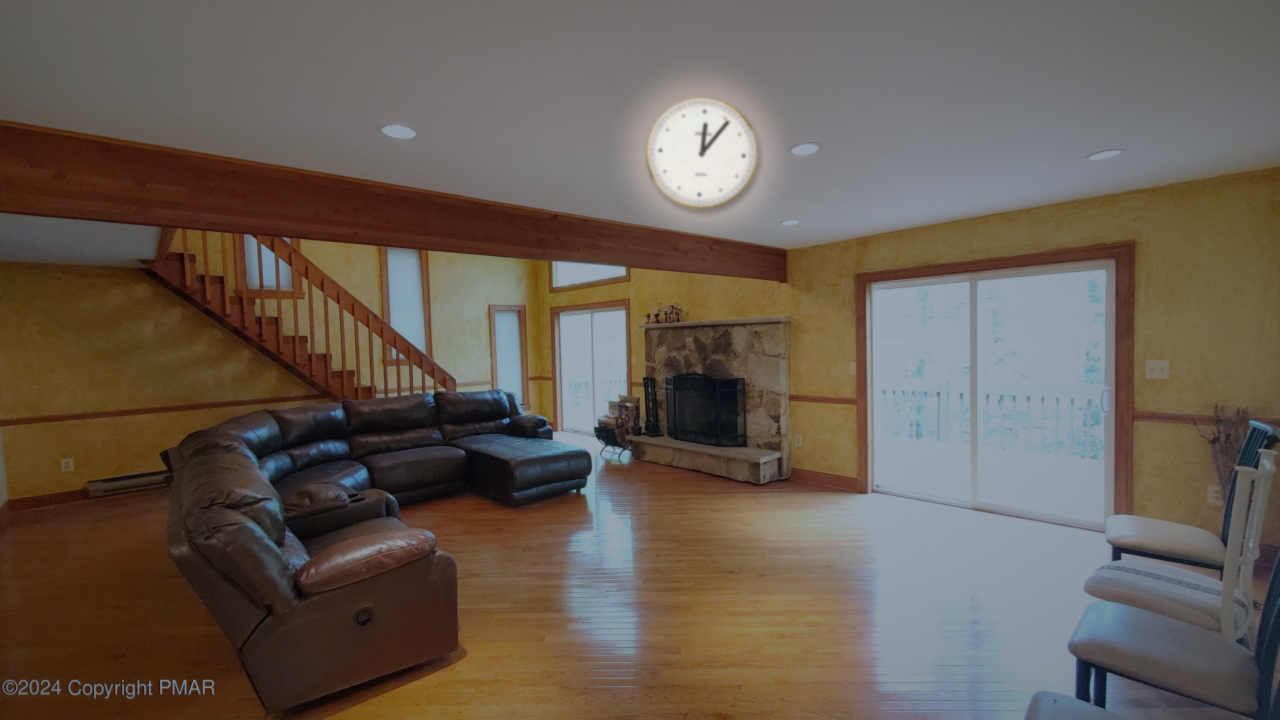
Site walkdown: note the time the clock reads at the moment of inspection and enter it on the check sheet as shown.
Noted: 12:06
